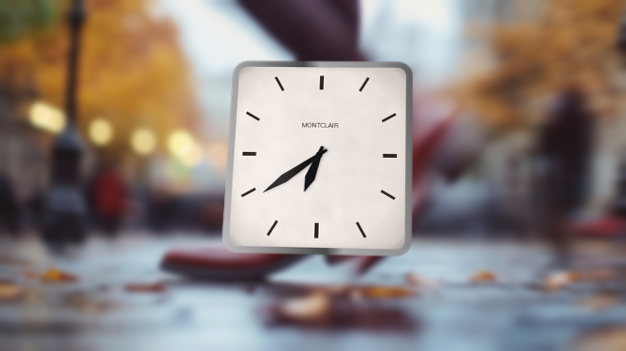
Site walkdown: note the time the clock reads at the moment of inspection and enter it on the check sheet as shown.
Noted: 6:39
